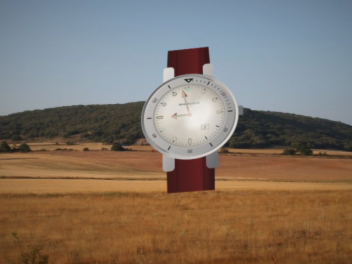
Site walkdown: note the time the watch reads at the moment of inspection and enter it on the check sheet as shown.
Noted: 8:58
